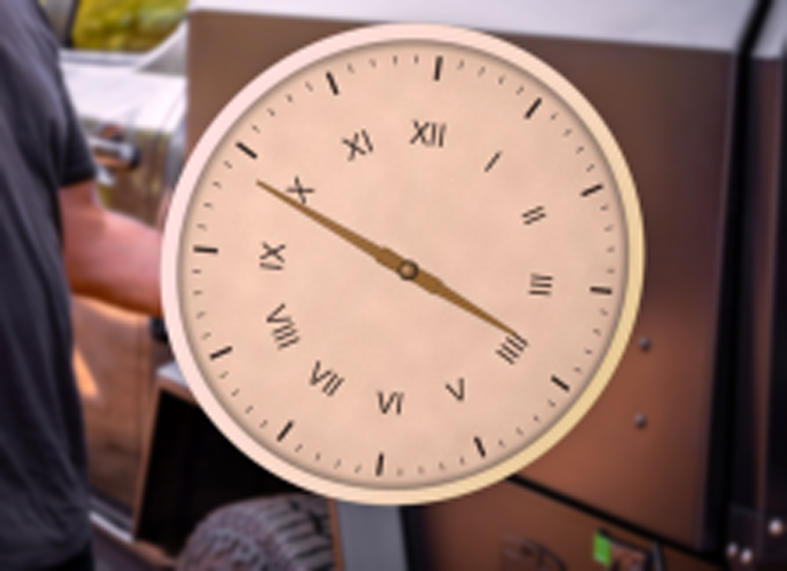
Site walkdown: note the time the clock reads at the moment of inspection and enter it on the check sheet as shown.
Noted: 3:49
